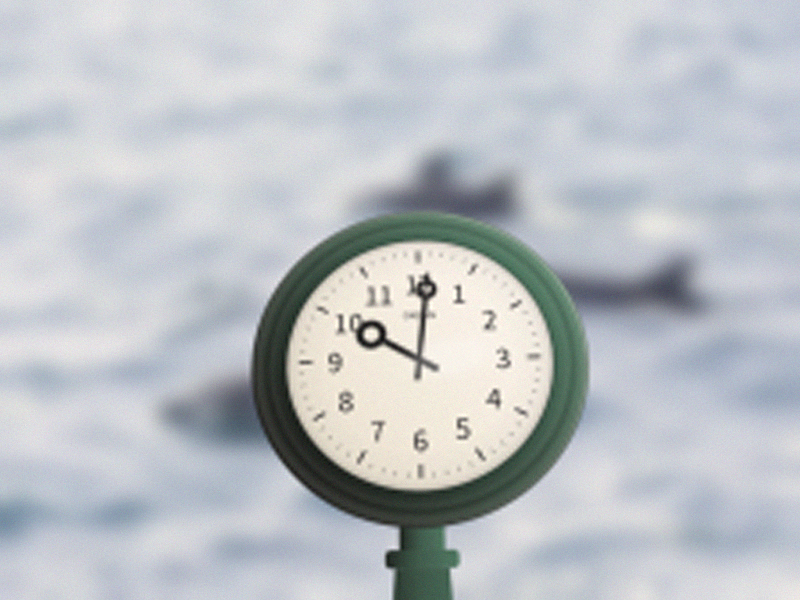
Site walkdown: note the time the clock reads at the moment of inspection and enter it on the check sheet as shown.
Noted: 10:01
